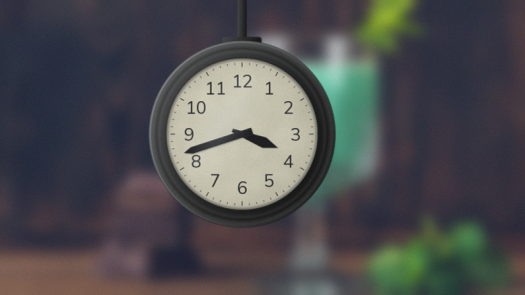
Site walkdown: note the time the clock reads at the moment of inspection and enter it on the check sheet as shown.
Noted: 3:42
